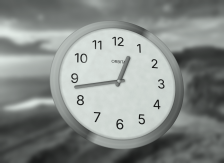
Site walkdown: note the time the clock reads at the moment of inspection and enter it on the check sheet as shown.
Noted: 12:43
